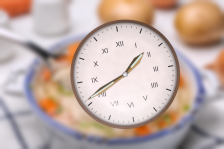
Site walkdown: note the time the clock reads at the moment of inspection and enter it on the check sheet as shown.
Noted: 1:41
